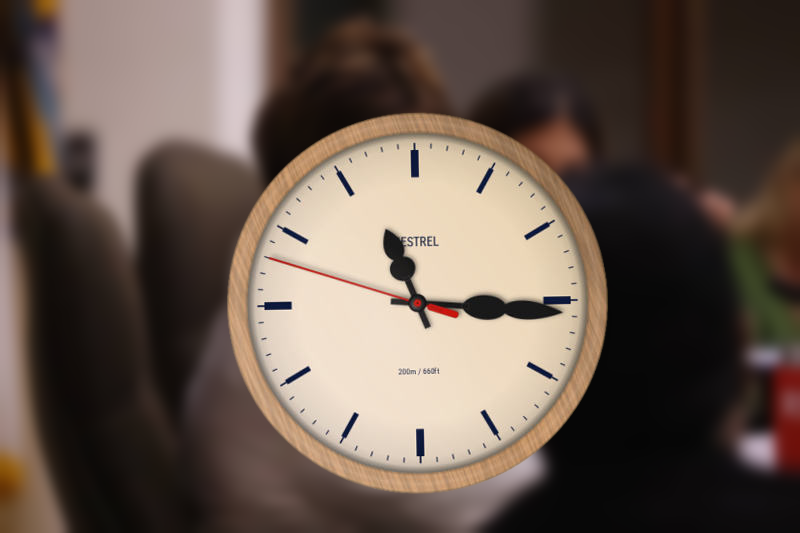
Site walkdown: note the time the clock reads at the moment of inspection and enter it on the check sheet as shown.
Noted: 11:15:48
